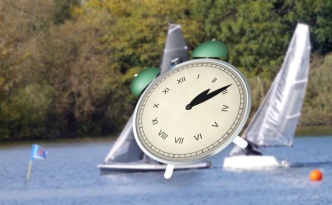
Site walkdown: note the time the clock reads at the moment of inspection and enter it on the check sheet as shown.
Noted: 2:14
